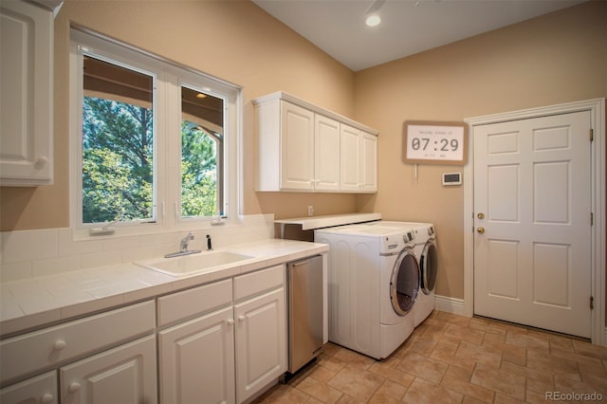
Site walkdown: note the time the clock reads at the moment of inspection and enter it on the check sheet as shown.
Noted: 7:29
